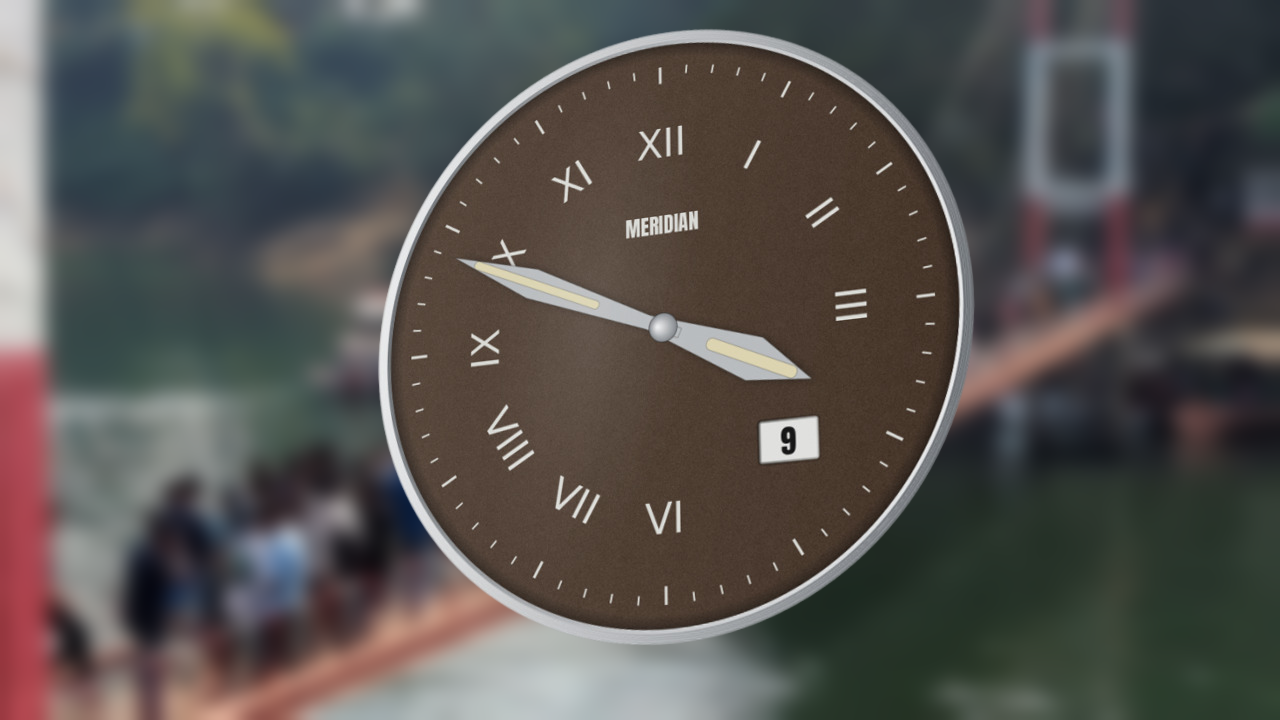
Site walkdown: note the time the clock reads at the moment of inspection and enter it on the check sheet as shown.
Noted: 3:49
